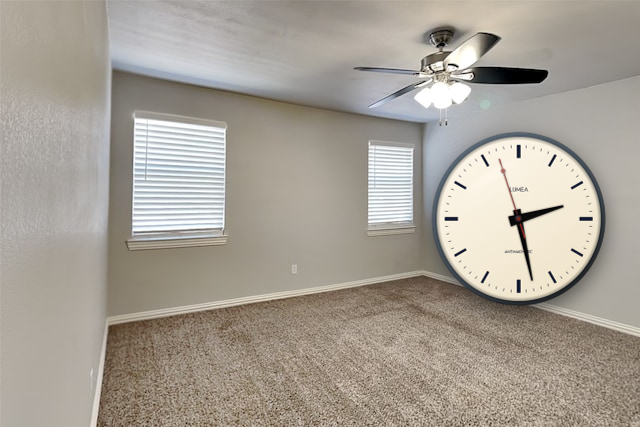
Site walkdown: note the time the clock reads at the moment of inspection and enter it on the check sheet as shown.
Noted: 2:27:57
